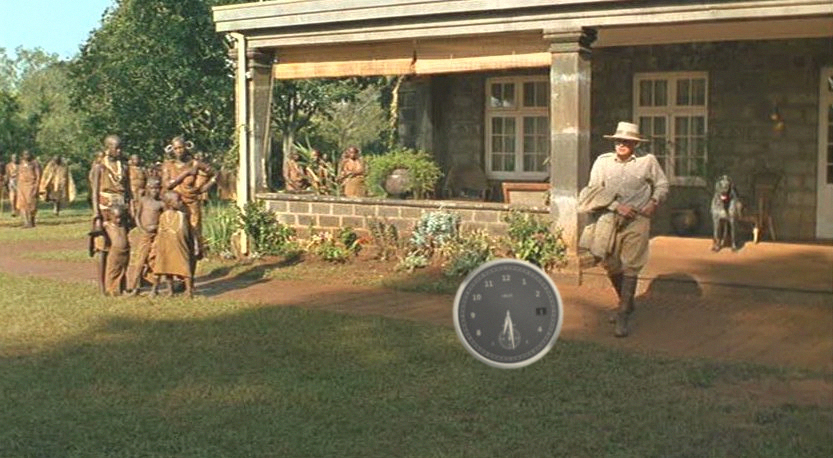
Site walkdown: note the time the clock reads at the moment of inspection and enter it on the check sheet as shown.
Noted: 6:29
